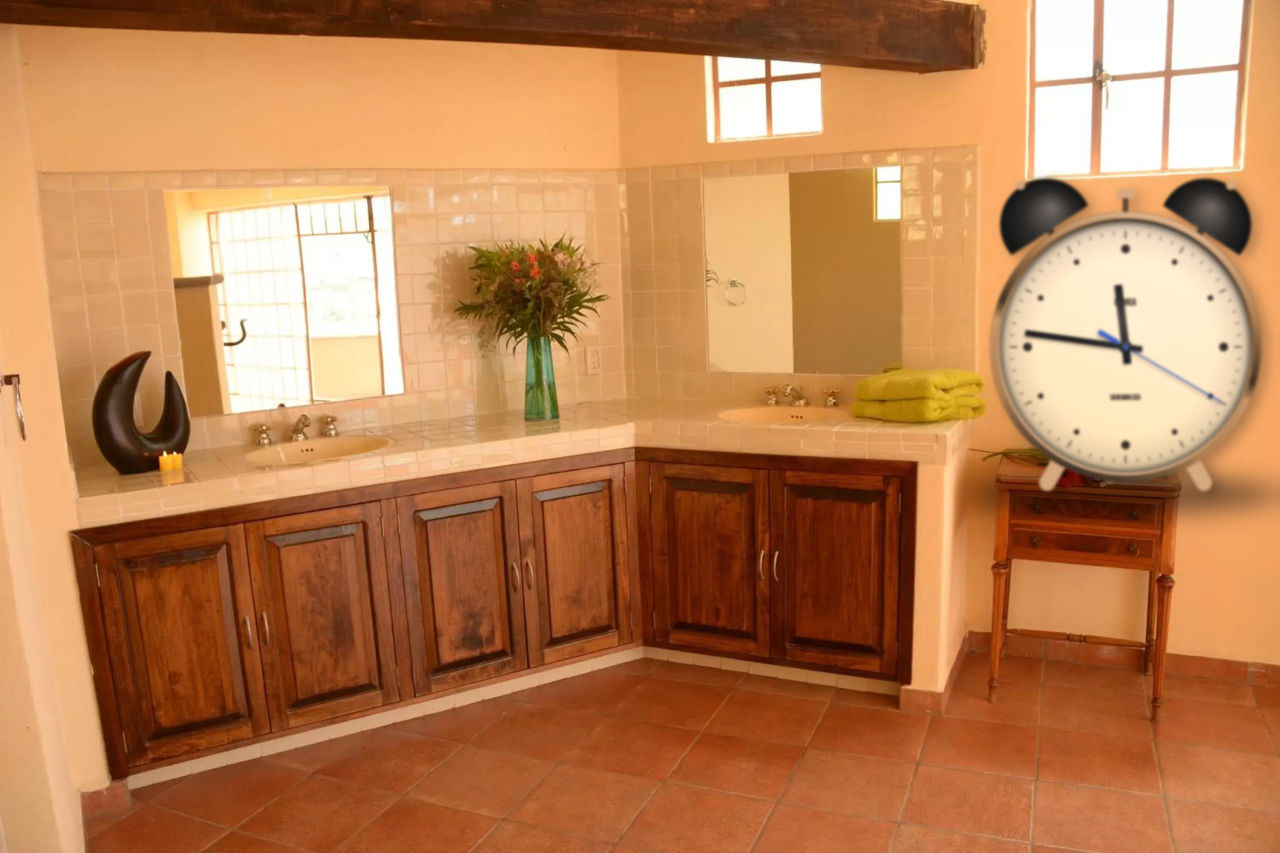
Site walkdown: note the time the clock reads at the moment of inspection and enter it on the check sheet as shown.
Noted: 11:46:20
